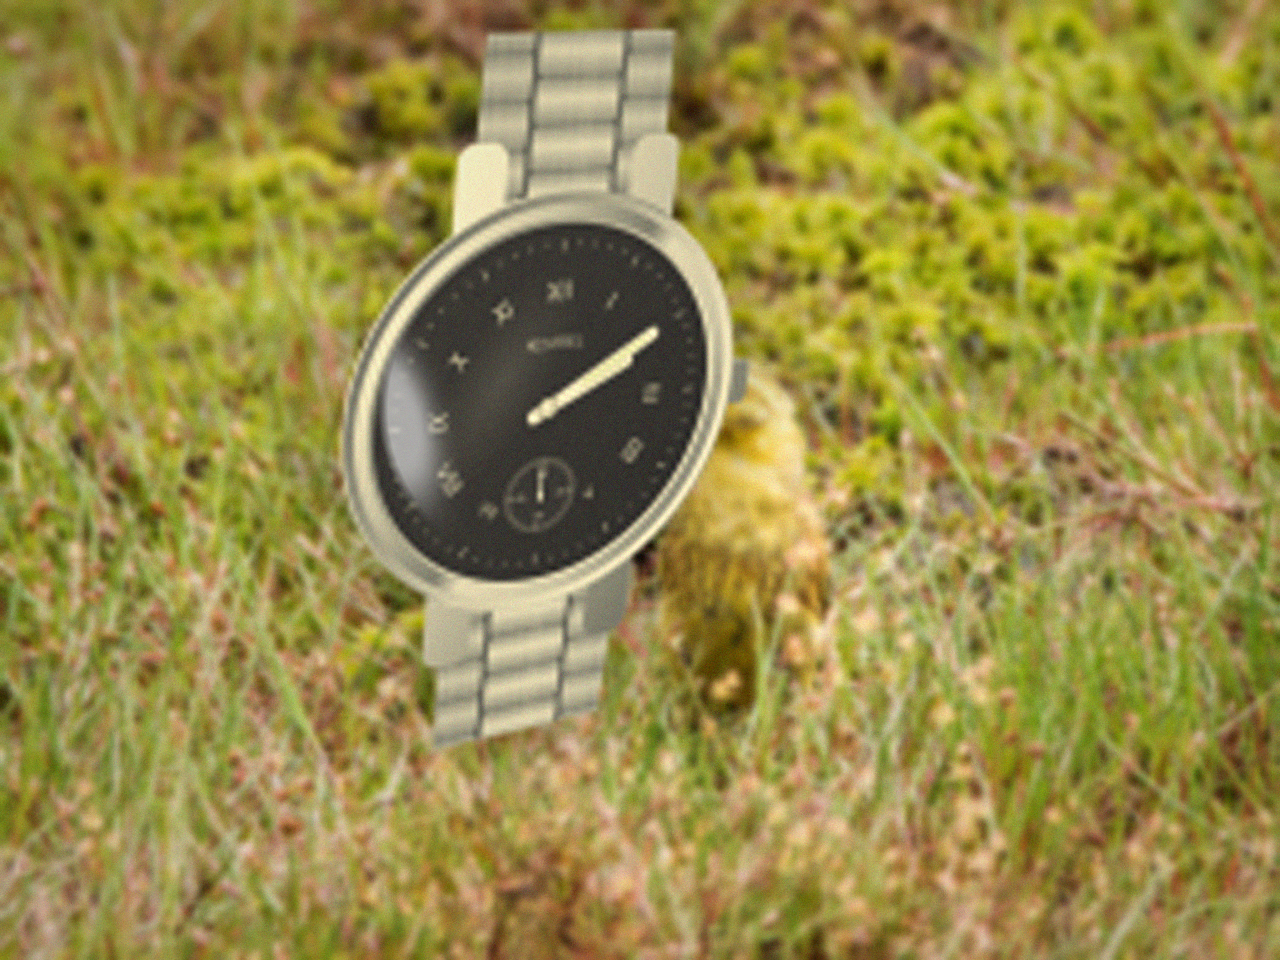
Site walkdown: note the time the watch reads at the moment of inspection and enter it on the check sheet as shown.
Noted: 2:10
